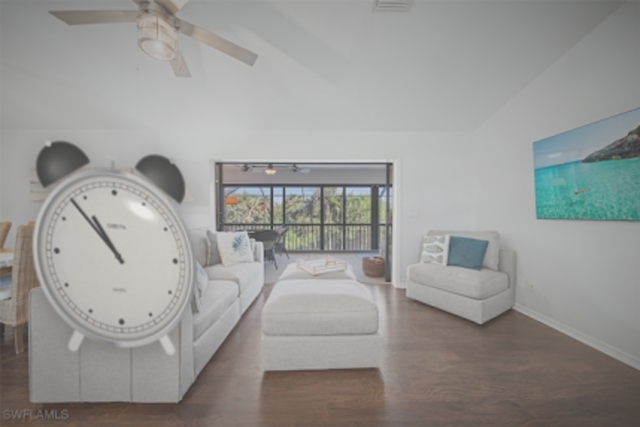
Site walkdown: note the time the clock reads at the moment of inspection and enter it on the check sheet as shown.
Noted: 10:53
